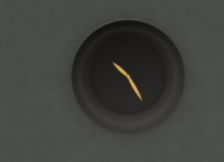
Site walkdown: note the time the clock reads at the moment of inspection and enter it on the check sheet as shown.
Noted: 10:25
